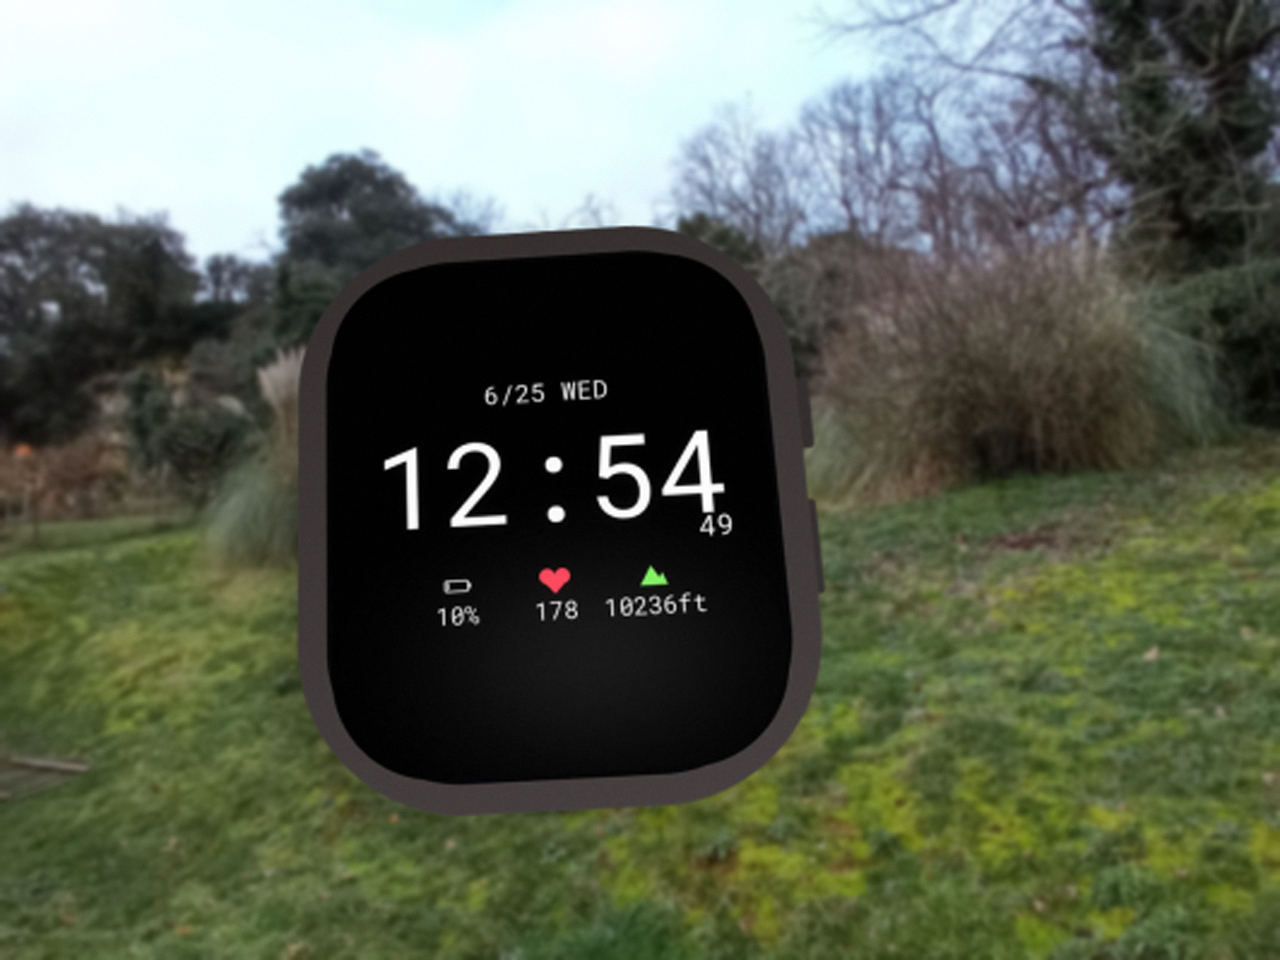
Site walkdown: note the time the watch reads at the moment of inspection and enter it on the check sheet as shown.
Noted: 12:54:49
